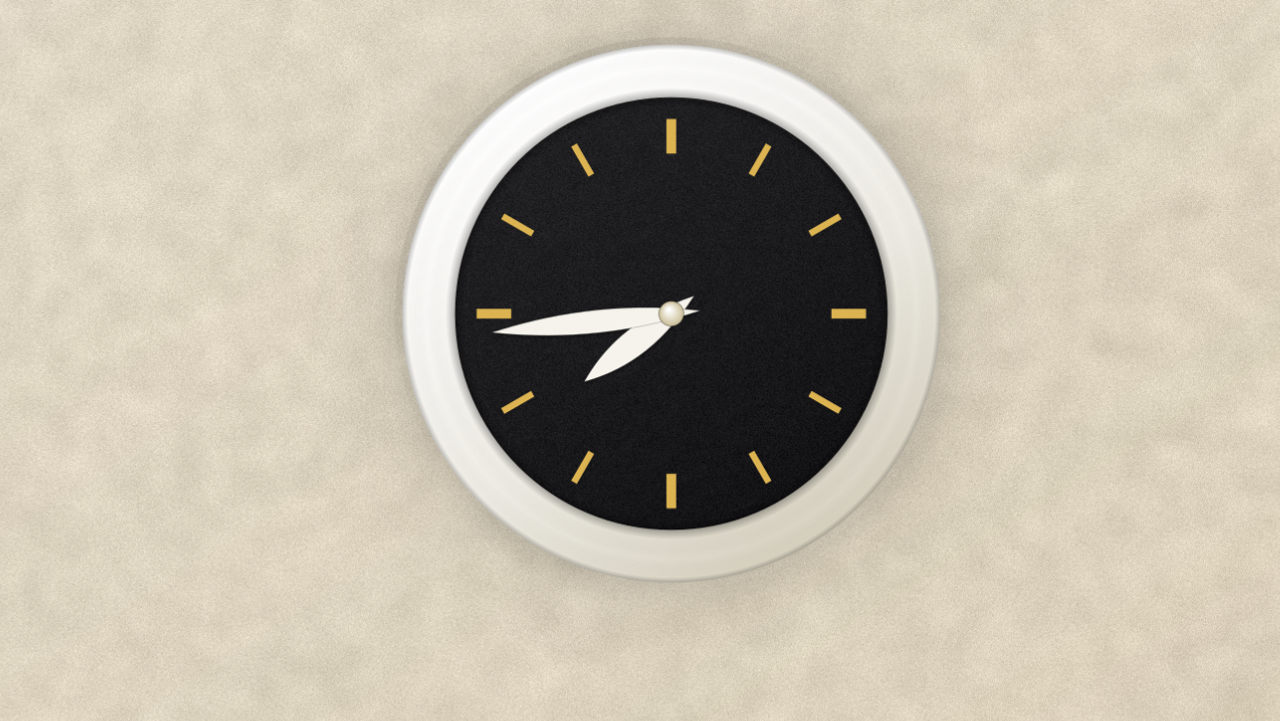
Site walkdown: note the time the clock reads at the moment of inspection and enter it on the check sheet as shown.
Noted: 7:44
